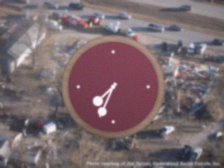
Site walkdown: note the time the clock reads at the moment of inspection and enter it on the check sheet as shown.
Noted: 7:34
